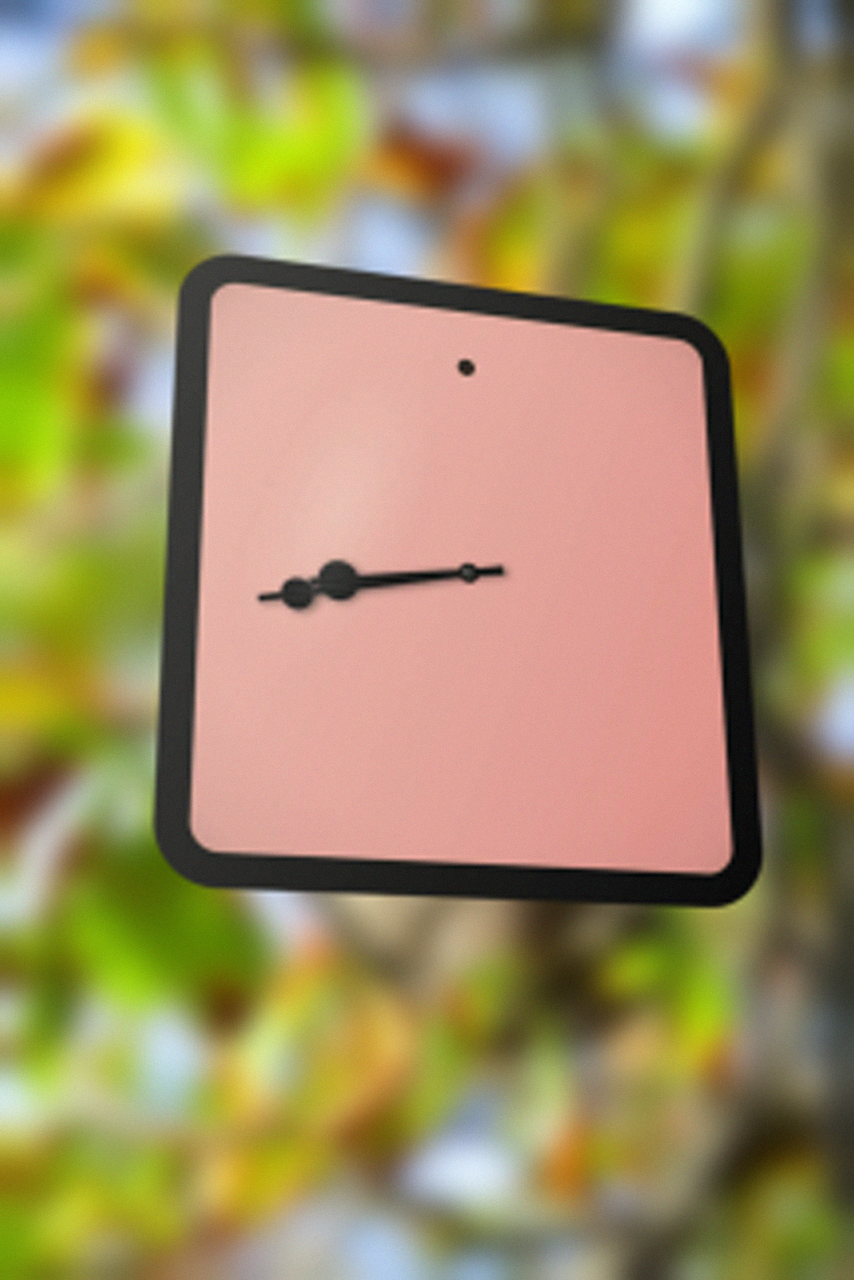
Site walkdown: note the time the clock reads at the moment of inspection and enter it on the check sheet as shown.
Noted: 8:43
